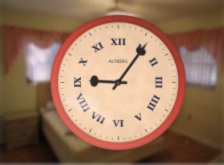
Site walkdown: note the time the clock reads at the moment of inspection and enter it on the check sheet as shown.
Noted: 9:06
